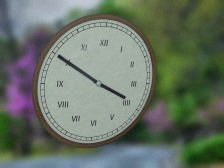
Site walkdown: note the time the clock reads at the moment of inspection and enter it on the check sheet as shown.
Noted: 3:50
